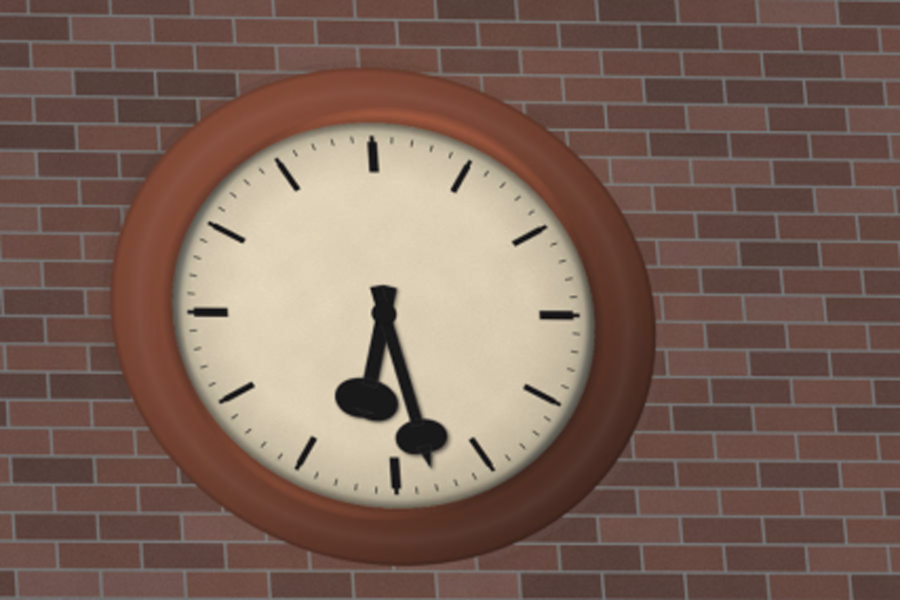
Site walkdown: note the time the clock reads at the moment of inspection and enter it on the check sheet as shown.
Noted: 6:28
